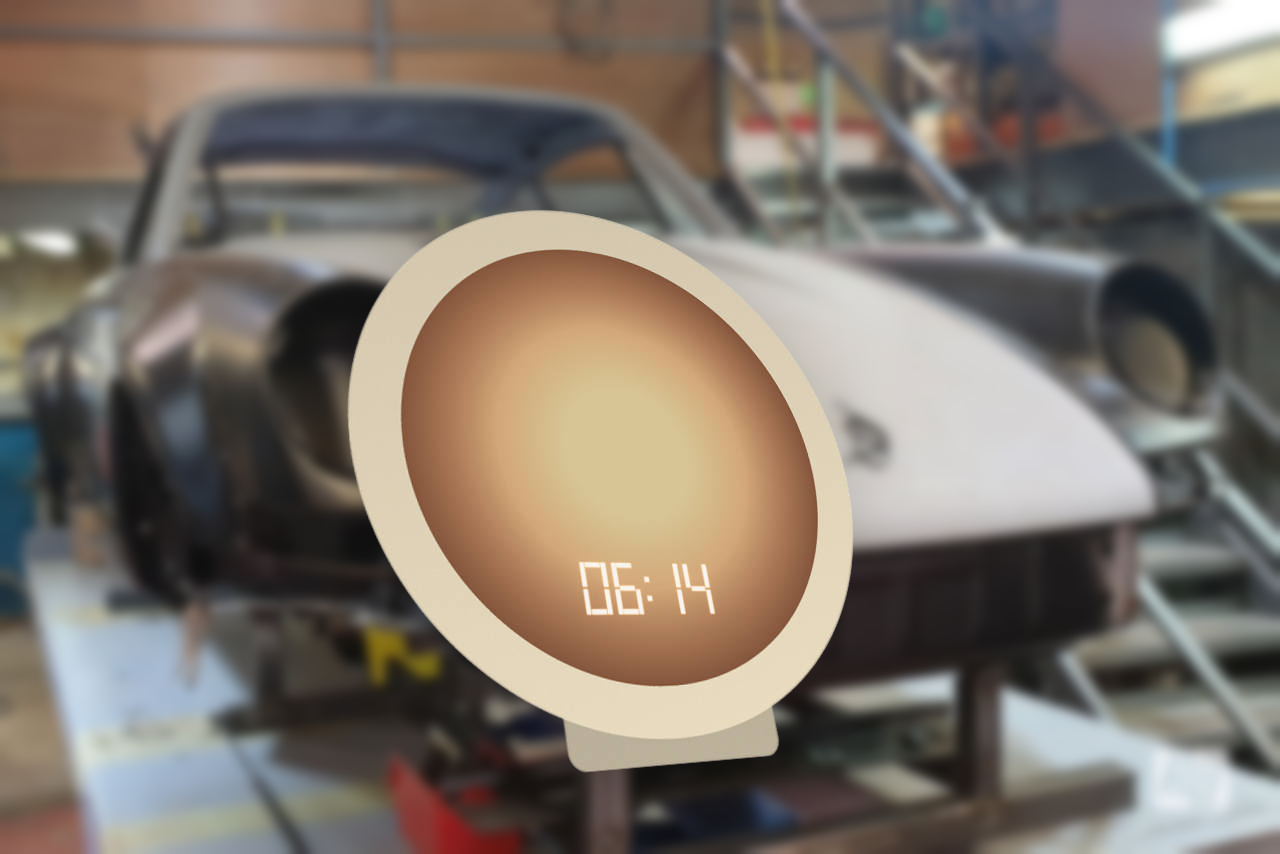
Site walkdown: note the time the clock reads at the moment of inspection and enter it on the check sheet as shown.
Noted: 6:14
